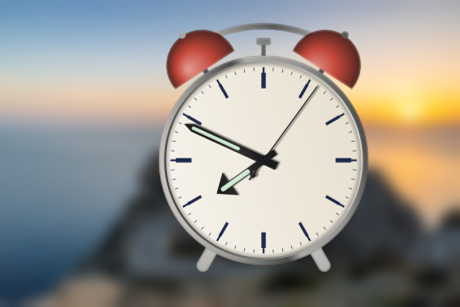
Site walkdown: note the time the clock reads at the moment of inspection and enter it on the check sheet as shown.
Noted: 7:49:06
